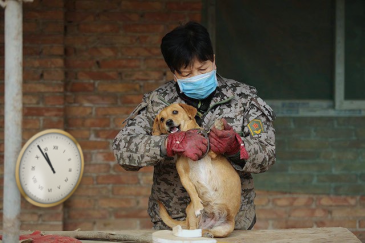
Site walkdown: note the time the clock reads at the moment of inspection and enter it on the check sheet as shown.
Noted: 10:53
